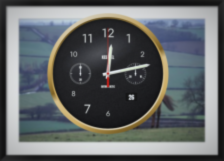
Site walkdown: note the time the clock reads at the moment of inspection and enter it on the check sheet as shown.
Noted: 12:13
